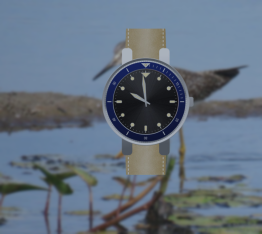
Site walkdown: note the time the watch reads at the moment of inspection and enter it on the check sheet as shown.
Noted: 9:59
